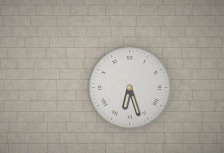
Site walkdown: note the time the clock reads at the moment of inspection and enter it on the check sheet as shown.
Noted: 6:27
